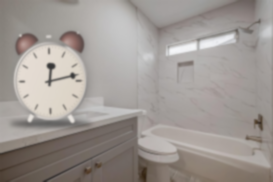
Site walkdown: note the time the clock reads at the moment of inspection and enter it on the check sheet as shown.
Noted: 12:13
